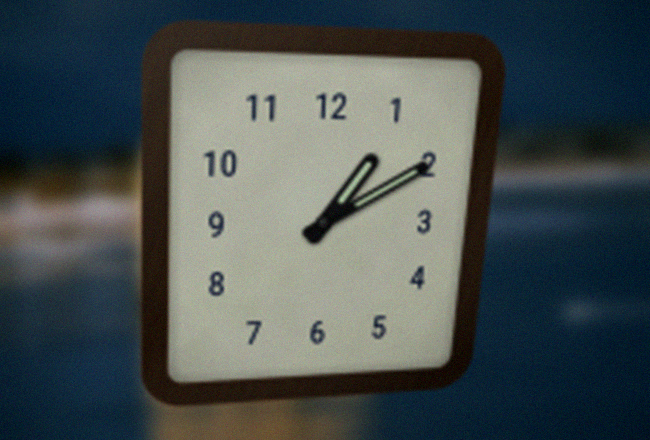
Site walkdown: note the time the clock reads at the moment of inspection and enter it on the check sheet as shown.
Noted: 1:10
